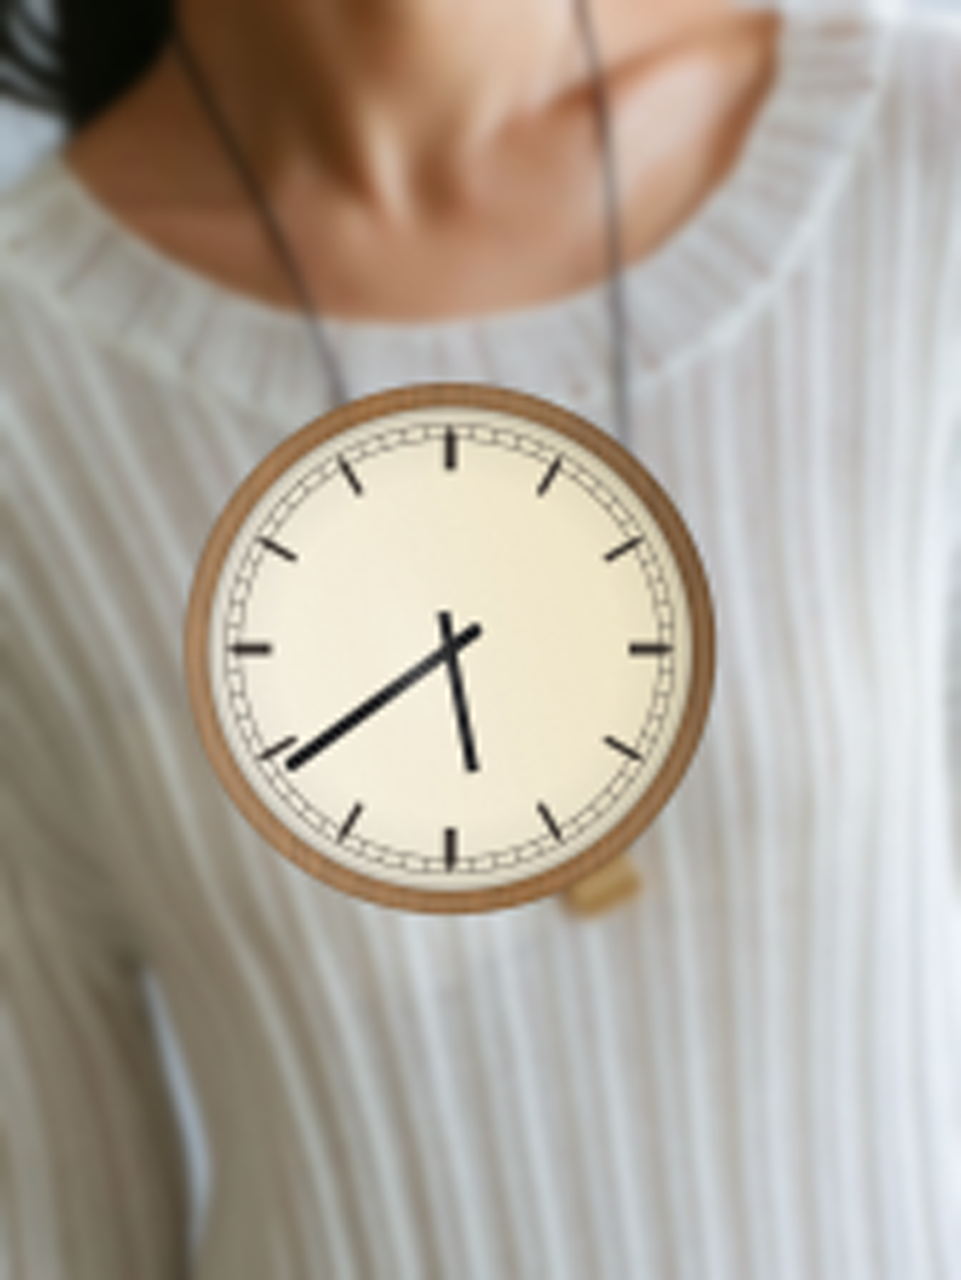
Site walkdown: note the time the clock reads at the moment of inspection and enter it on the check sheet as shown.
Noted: 5:39
